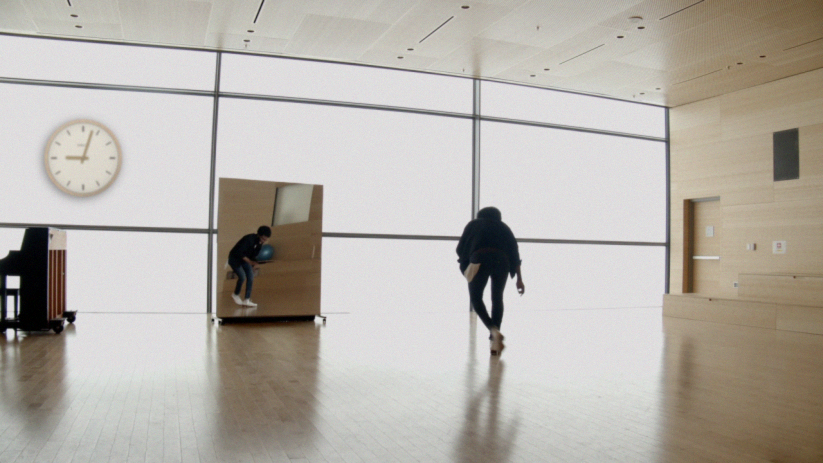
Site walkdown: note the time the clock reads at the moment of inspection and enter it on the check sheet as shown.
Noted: 9:03
